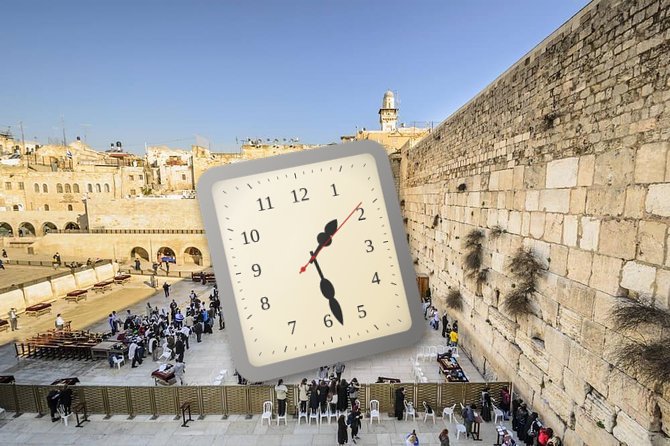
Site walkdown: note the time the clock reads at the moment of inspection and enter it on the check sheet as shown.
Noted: 1:28:09
